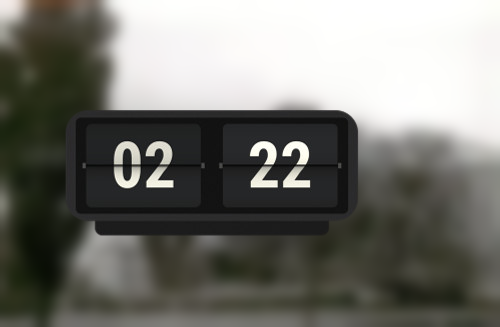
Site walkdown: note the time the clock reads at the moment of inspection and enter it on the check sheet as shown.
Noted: 2:22
